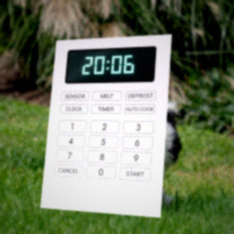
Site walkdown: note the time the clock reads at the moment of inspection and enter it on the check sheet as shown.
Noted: 20:06
